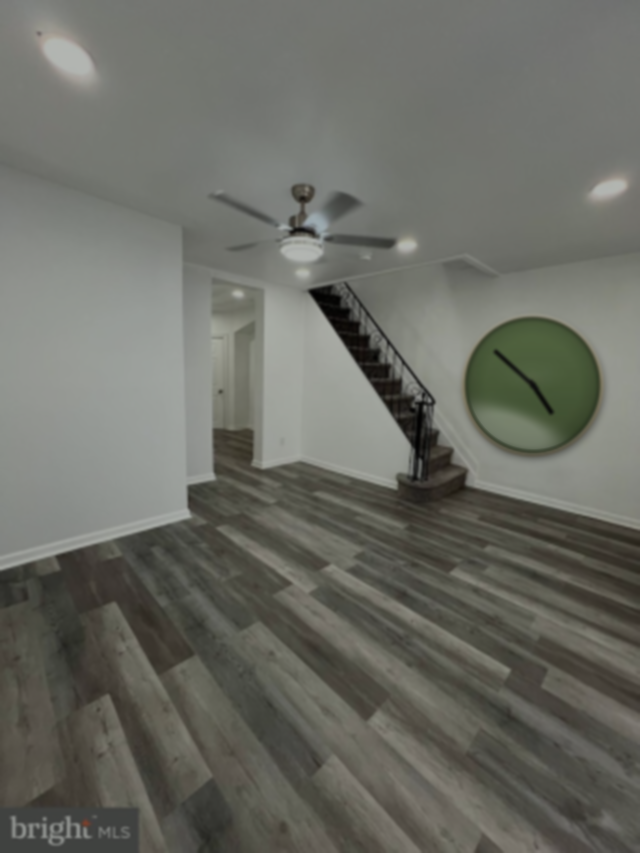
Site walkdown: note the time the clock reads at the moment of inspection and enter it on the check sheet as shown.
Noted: 4:52
